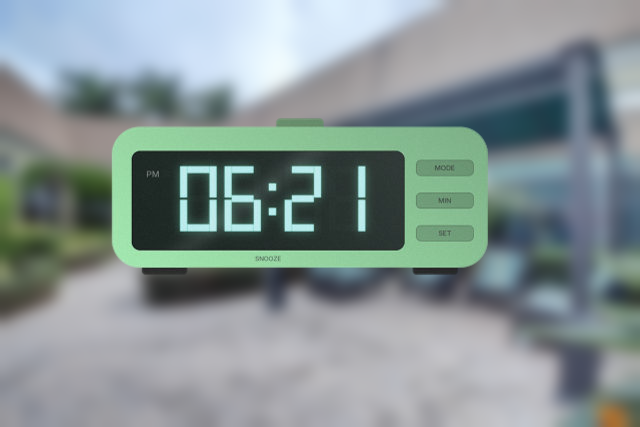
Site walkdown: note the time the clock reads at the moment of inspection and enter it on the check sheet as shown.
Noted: 6:21
